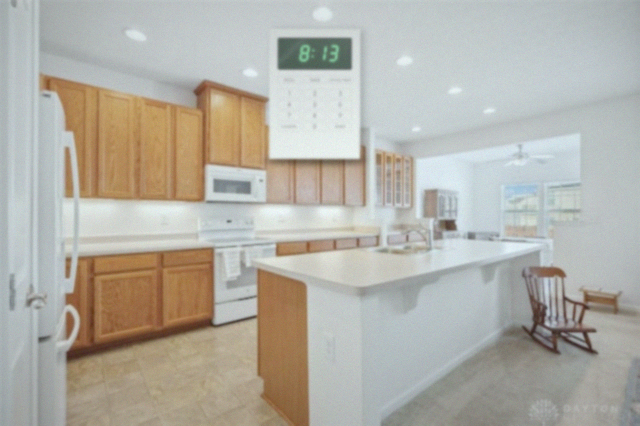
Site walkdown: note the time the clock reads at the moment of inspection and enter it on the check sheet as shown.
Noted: 8:13
